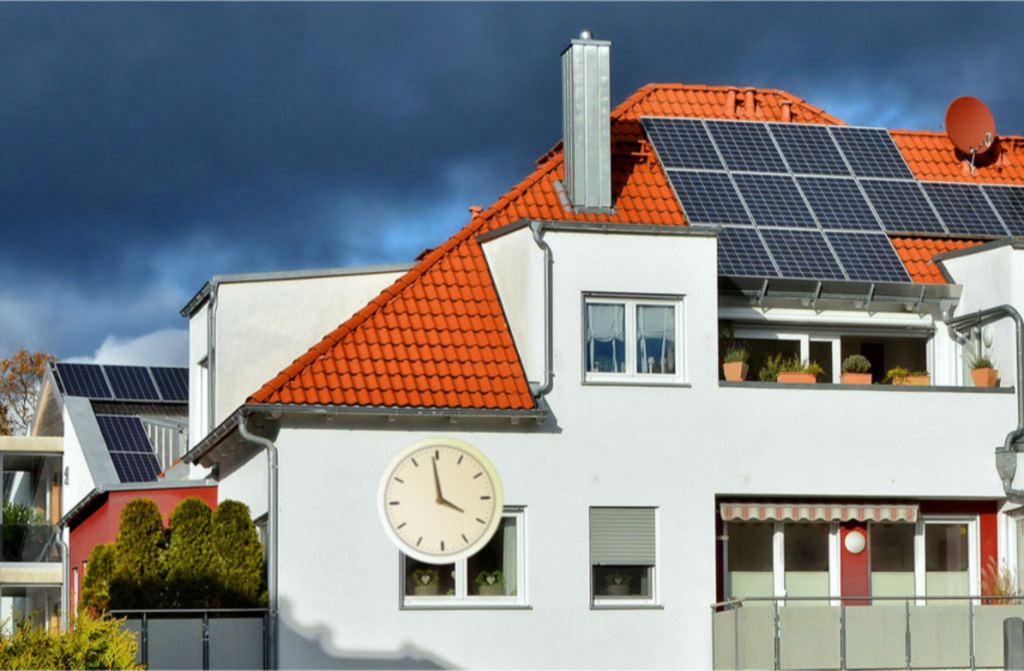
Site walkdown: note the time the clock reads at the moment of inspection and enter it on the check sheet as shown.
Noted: 3:59
